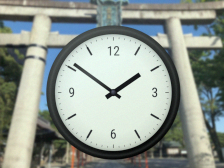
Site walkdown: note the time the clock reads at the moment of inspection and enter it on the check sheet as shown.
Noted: 1:51
